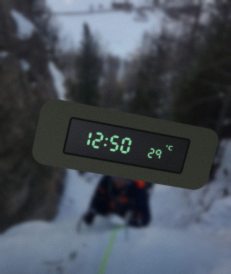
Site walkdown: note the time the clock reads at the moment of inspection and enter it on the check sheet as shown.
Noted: 12:50
